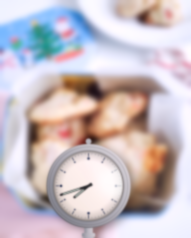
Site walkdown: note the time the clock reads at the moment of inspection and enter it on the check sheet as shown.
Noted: 7:42
